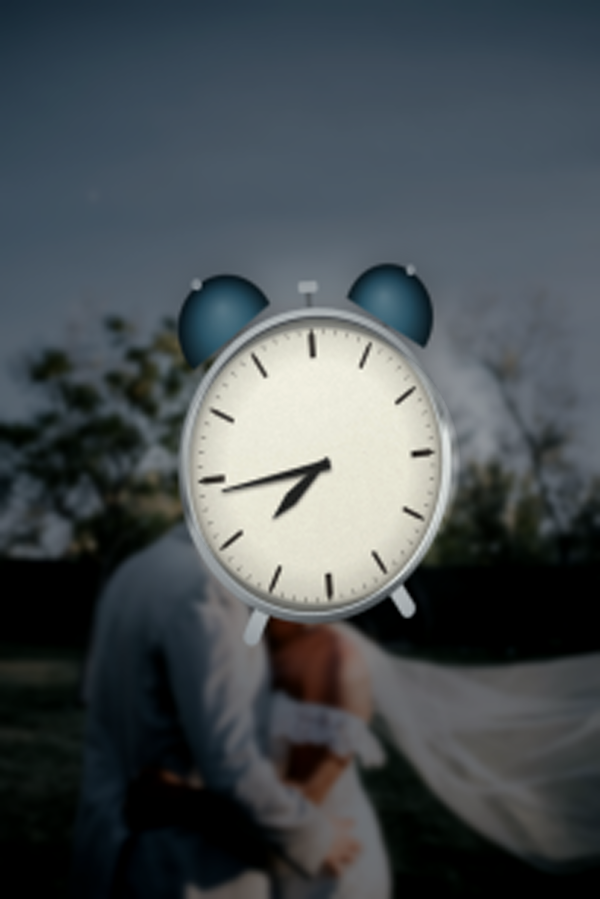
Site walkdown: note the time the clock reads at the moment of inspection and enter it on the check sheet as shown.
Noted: 7:44
